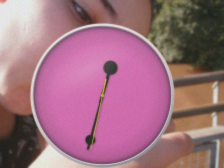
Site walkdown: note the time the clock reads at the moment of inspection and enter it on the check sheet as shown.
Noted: 12:32:32
